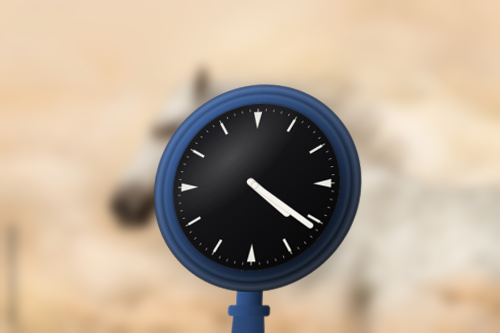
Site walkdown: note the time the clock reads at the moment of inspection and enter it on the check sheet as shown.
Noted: 4:21
